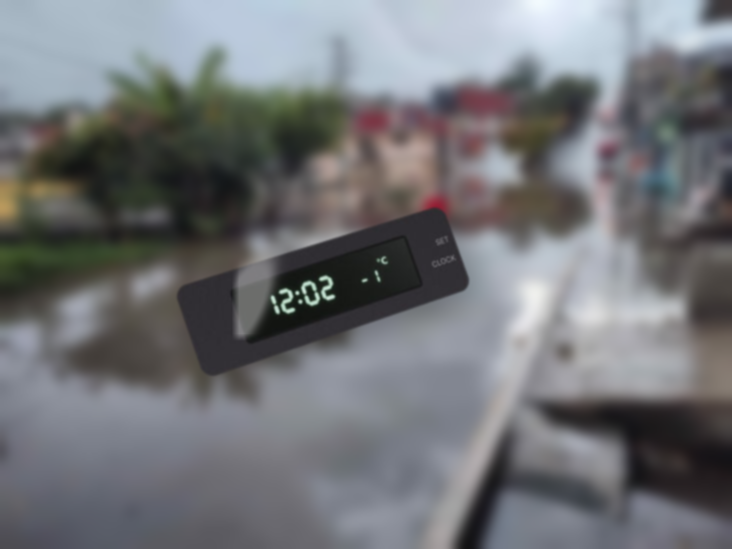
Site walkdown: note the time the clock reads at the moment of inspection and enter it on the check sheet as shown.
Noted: 12:02
